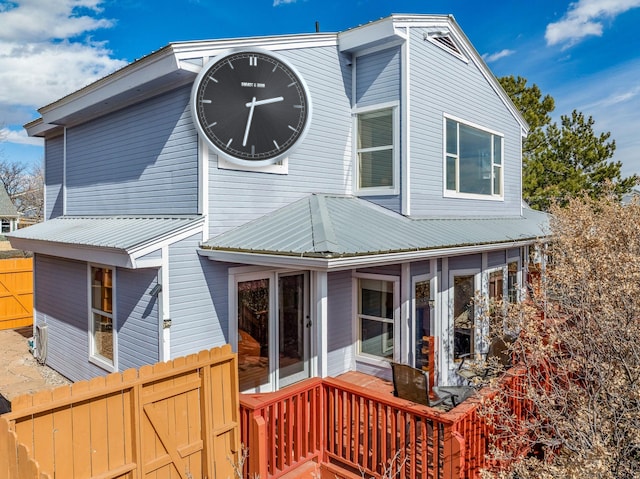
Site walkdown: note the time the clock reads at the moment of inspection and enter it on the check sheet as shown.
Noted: 2:32
